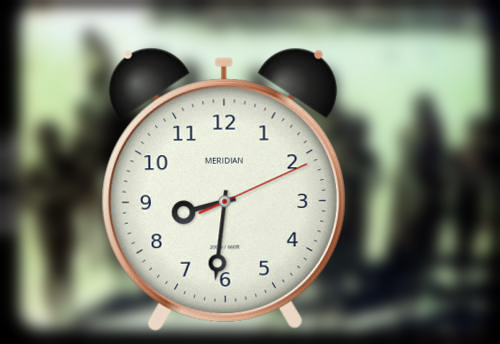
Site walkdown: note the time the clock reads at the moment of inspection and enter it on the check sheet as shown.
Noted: 8:31:11
